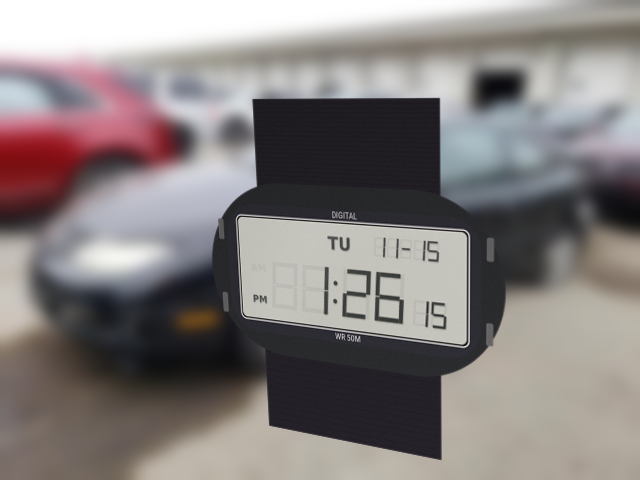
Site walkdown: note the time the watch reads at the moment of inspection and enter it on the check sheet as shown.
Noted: 1:26:15
